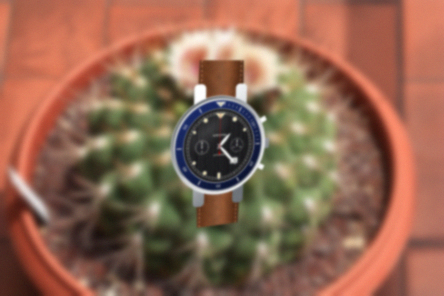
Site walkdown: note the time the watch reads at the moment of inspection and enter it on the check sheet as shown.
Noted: 1:23
